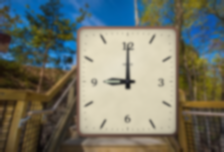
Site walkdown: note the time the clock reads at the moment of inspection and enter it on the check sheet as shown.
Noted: 9:00
